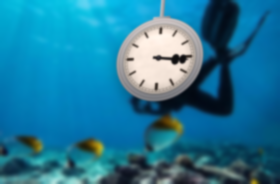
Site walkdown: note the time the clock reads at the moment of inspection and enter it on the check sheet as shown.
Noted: 3:16
